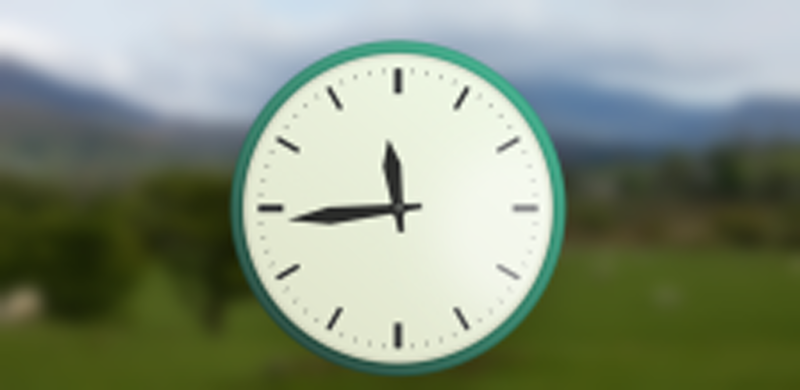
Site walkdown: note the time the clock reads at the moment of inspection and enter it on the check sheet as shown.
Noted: 11:44
